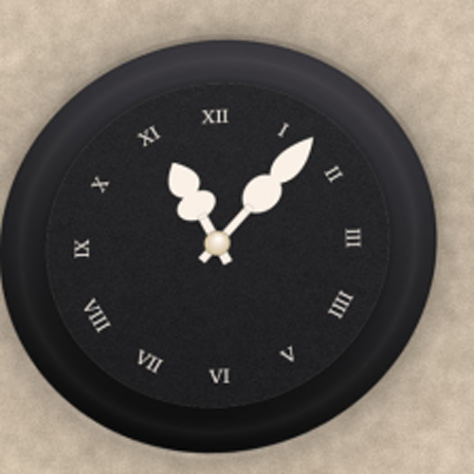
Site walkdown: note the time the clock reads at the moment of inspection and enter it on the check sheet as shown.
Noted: 11:07
